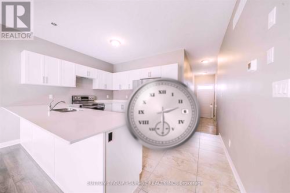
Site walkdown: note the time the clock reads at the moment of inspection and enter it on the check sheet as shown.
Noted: 2:30
